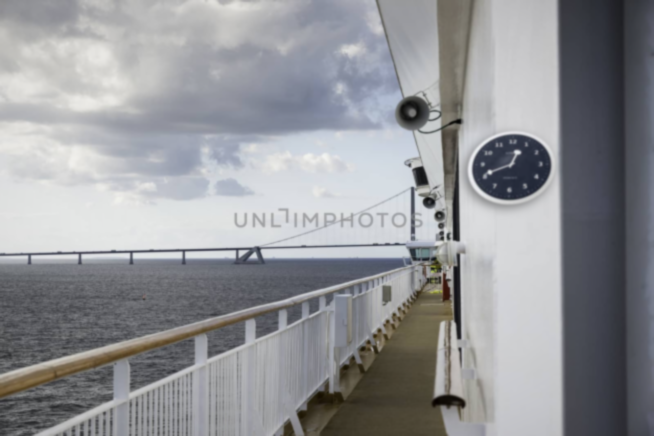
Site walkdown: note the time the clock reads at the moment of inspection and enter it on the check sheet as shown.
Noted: 12:41
